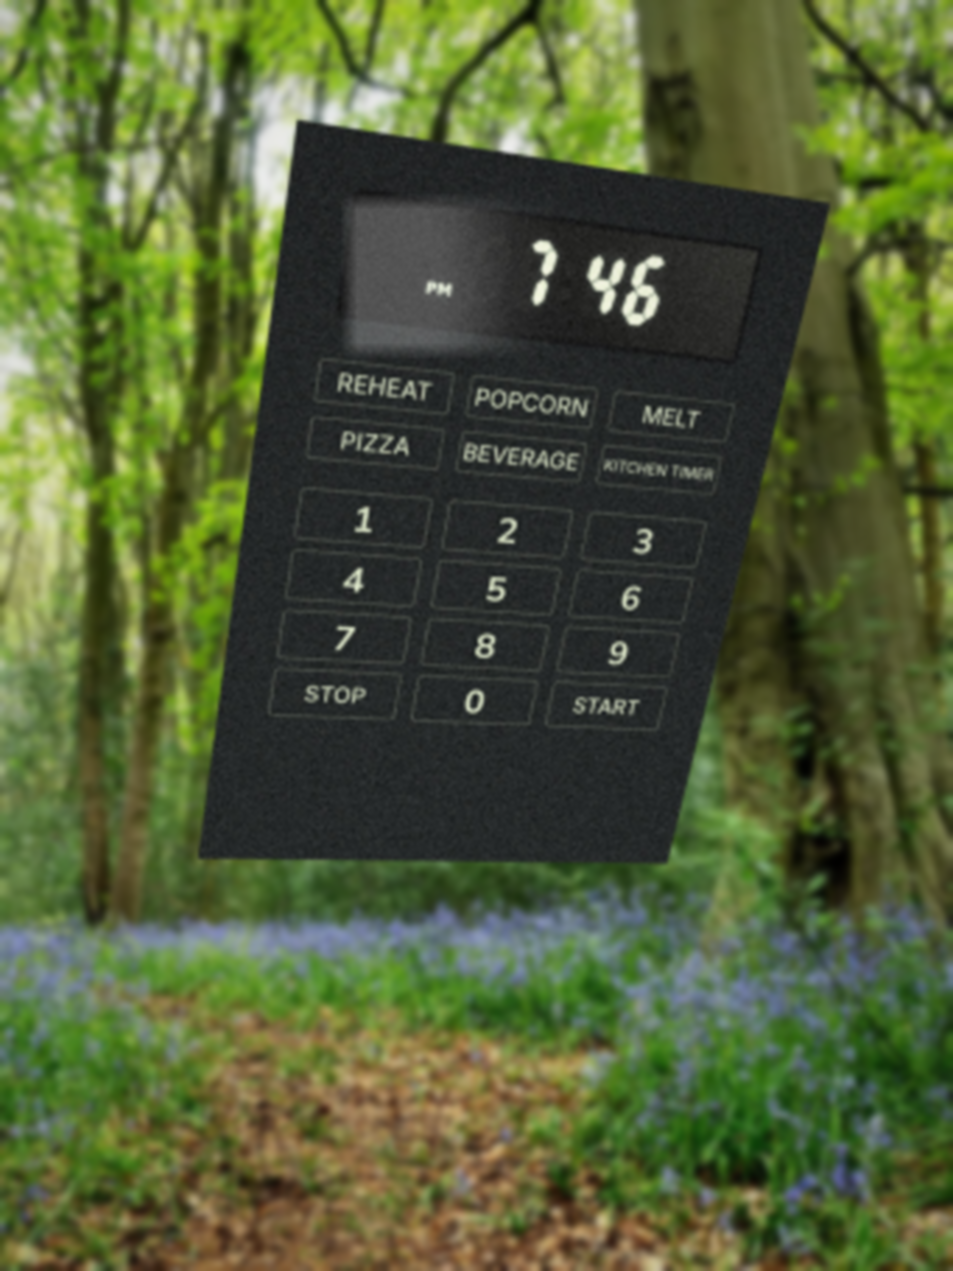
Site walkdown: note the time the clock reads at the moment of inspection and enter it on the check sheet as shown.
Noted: 7:46
